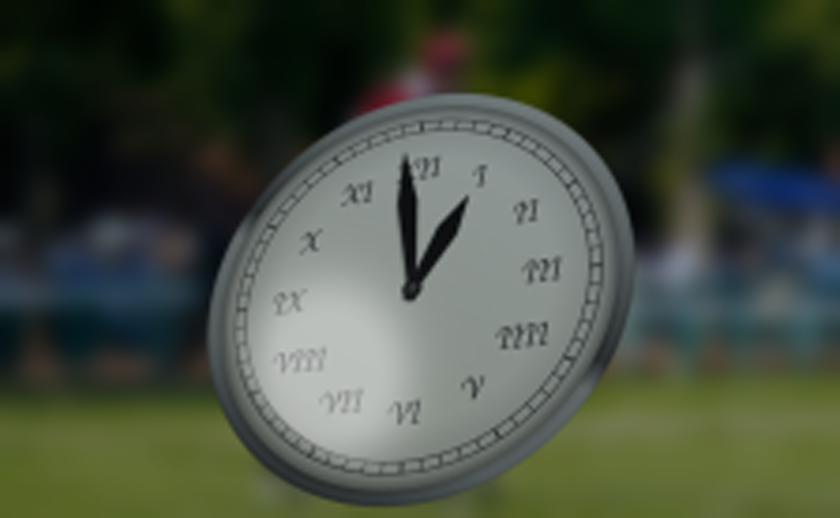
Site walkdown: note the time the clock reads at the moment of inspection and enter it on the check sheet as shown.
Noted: 12:59
